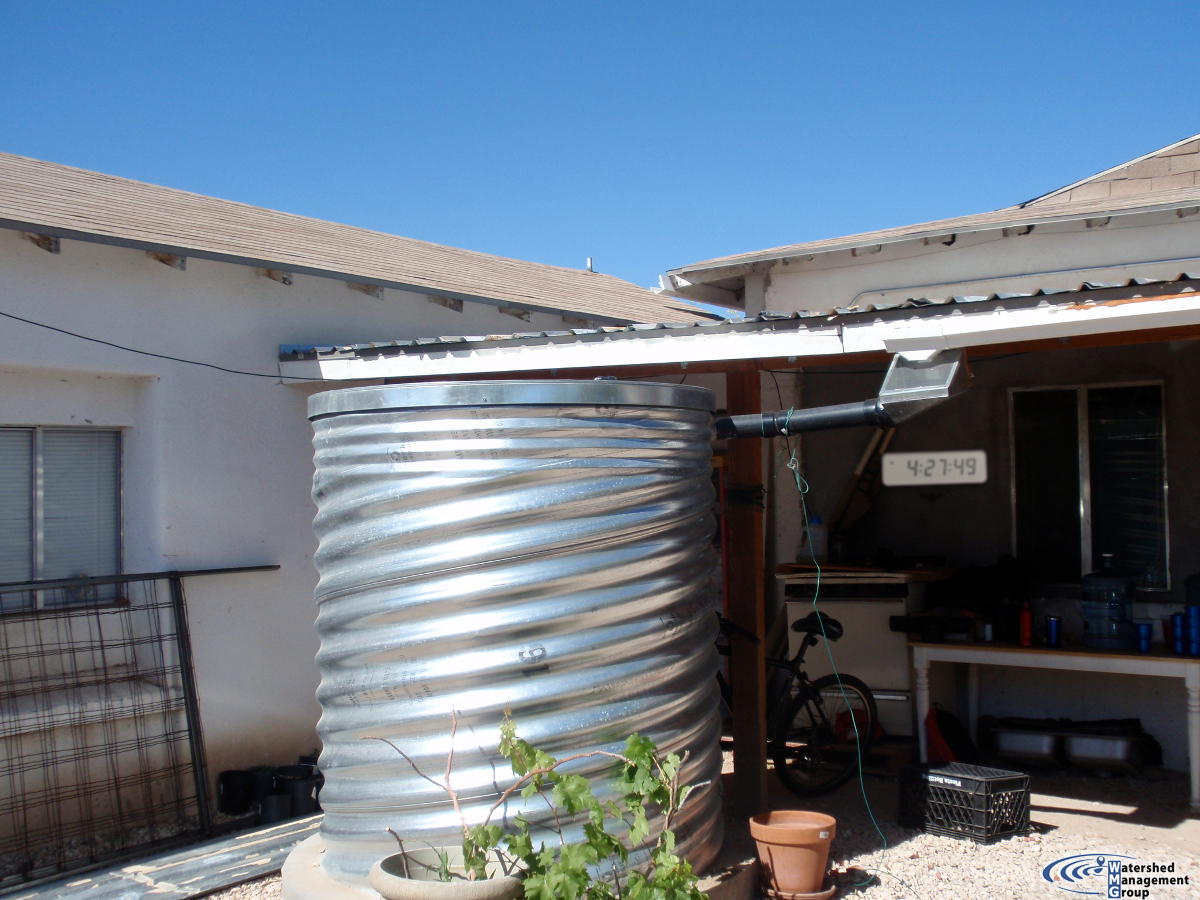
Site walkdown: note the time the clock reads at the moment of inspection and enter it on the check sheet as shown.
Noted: 4:27:49
